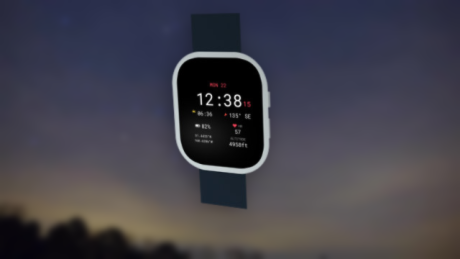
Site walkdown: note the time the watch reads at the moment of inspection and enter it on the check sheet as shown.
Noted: 12:38
